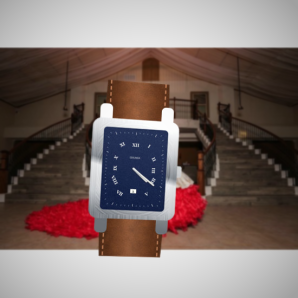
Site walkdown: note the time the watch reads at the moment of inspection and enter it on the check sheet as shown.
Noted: 4:21
